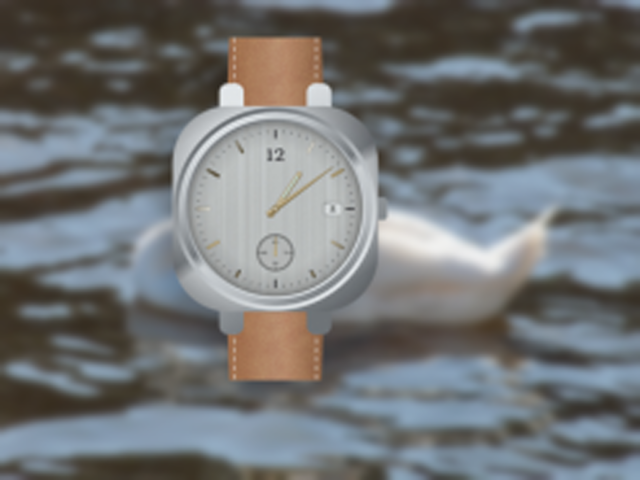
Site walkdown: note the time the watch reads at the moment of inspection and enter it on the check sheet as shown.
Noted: 1:09
